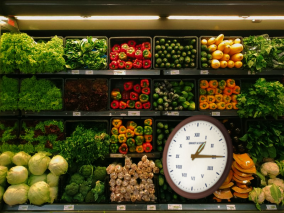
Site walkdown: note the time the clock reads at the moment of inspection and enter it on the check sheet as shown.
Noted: 1:15
